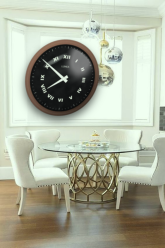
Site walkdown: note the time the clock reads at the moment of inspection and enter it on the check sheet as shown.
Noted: 7:51
